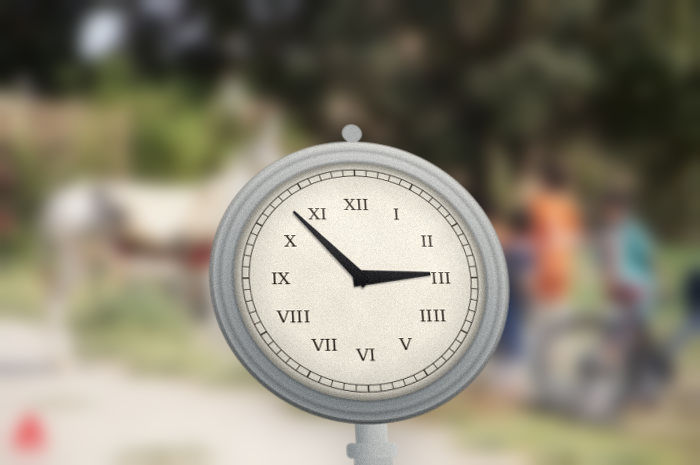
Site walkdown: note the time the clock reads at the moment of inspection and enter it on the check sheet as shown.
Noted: 2:53
